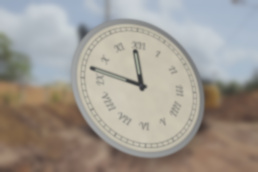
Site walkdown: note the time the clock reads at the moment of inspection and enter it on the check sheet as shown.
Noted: 11:47
